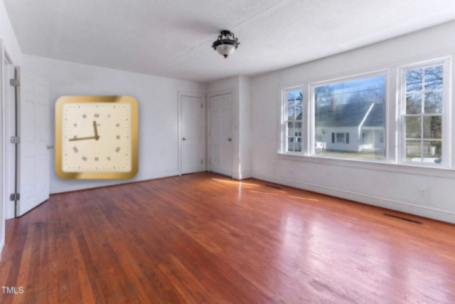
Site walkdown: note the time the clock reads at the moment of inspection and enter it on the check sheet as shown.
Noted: 11:44
